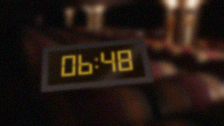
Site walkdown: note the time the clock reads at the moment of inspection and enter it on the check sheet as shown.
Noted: 6:48
